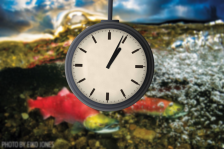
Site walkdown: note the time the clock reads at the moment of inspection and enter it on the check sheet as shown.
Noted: 1:04
